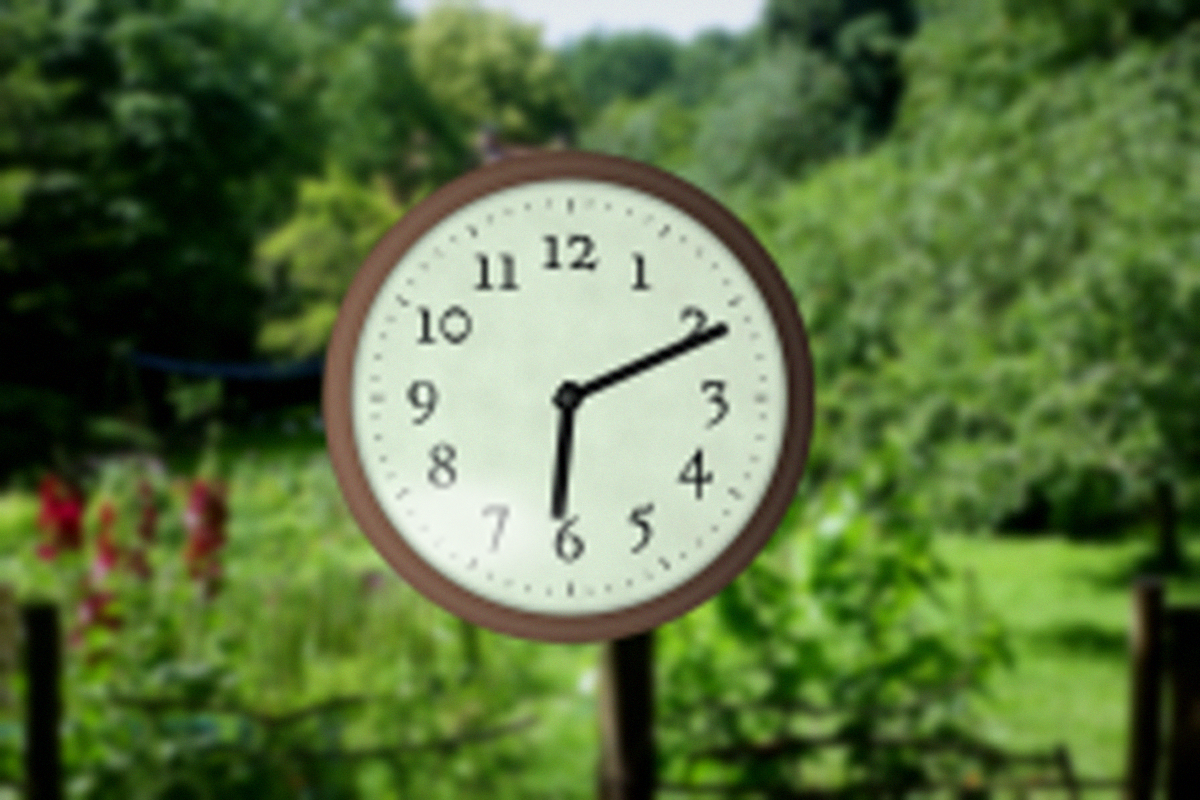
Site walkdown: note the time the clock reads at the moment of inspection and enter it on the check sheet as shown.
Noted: 6:11
